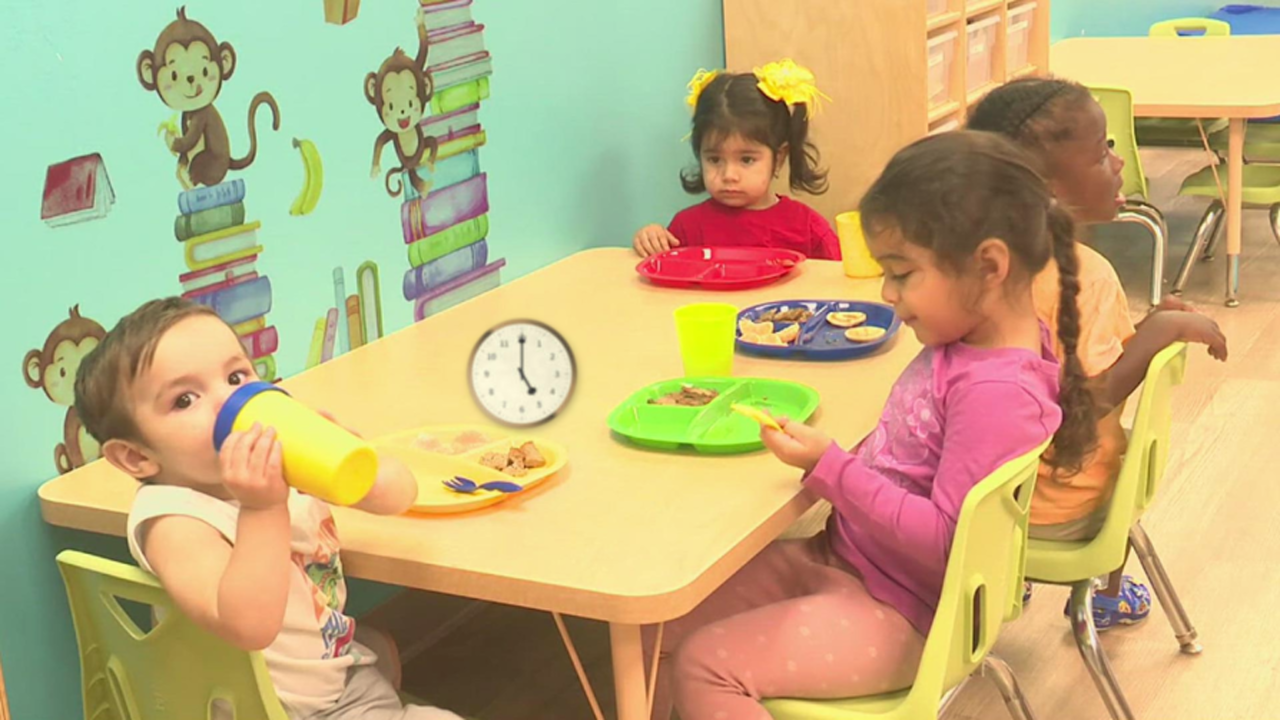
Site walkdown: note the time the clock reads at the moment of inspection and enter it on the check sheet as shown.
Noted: 5:00
